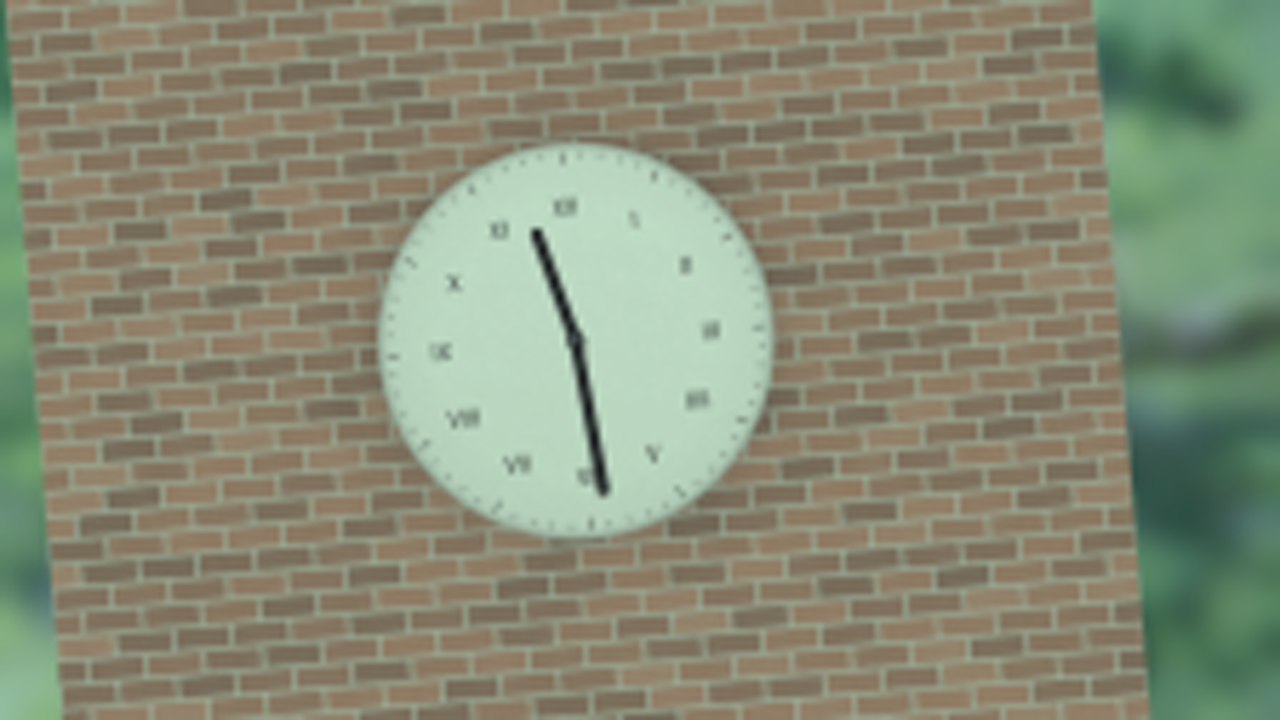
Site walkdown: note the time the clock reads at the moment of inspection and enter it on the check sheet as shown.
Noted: 11:29
